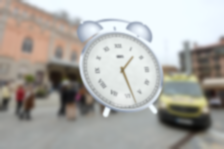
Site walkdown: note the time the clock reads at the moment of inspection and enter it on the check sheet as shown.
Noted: 1:28
